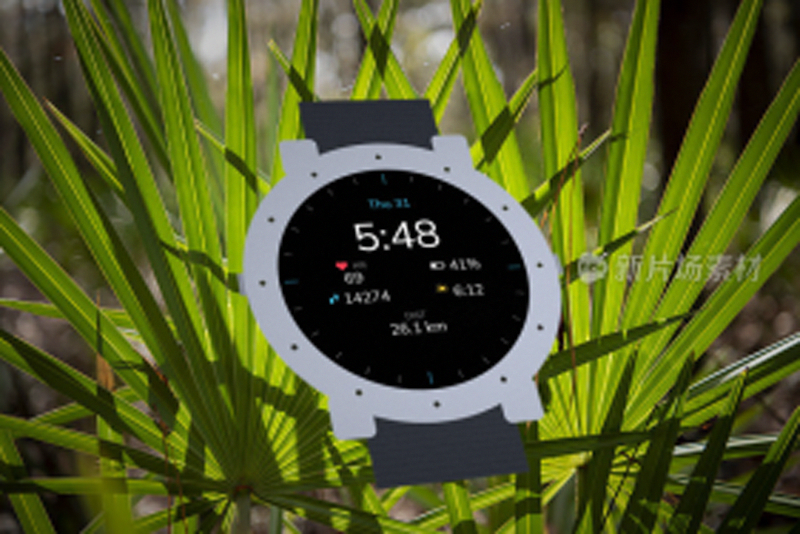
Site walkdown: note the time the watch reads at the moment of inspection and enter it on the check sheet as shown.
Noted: 5:48
